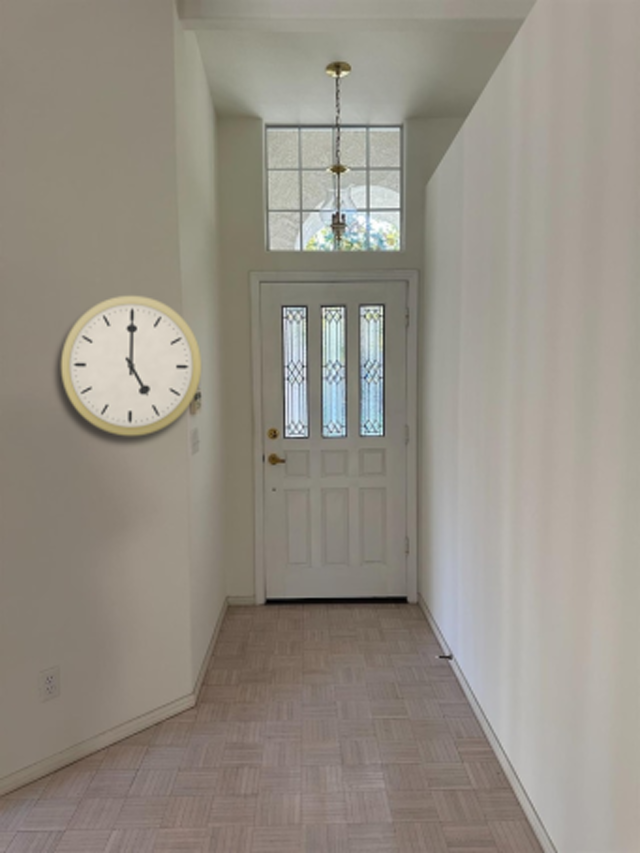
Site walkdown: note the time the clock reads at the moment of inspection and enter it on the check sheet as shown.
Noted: 5:00
